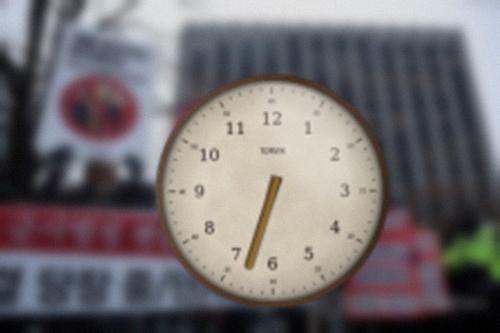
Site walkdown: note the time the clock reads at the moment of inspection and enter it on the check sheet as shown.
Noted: 6:33
